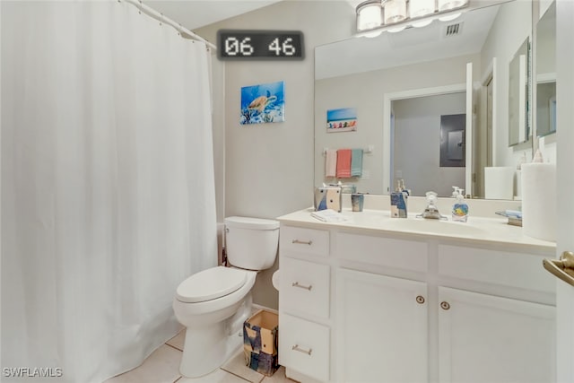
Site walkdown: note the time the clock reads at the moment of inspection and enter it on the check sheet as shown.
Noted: 6:46
